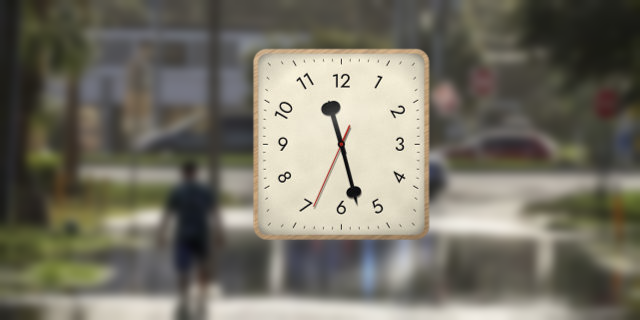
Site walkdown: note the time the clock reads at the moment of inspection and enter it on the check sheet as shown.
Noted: 11:27:34
